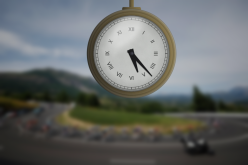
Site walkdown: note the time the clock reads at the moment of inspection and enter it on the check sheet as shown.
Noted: 5:23
